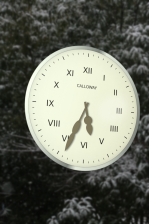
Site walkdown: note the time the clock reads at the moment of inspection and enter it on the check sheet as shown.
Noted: 5:34
